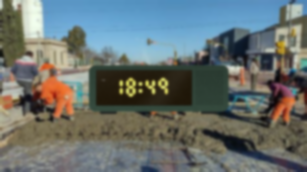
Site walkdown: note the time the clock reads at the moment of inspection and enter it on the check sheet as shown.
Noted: 18:49
